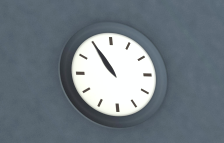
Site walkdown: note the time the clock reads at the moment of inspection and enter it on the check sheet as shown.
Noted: 10:55
